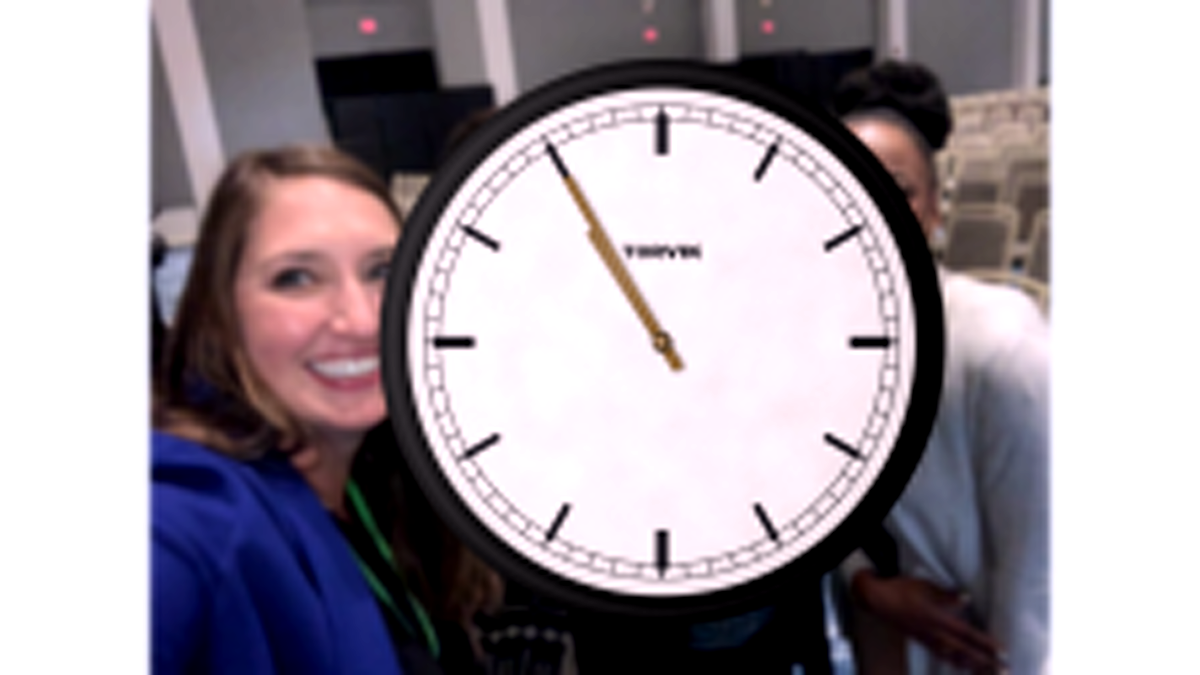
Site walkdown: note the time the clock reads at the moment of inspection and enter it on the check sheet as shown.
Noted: 10:55
